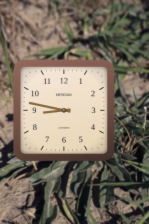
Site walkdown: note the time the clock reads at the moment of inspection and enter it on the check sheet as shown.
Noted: 8:47
